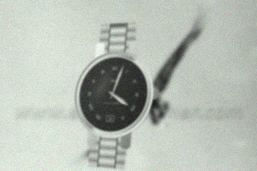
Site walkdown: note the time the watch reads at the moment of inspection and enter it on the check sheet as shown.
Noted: 4:03
